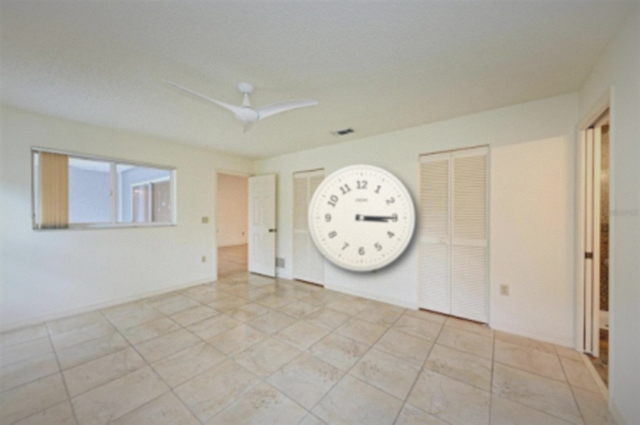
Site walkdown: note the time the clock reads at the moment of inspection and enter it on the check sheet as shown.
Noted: 3:15
